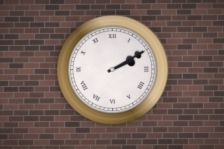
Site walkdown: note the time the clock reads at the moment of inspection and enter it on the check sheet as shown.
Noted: 2:10
